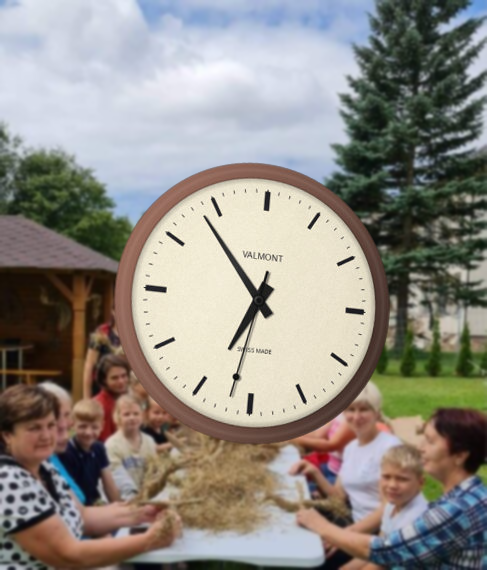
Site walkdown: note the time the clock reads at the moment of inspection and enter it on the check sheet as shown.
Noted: 6:53:32
